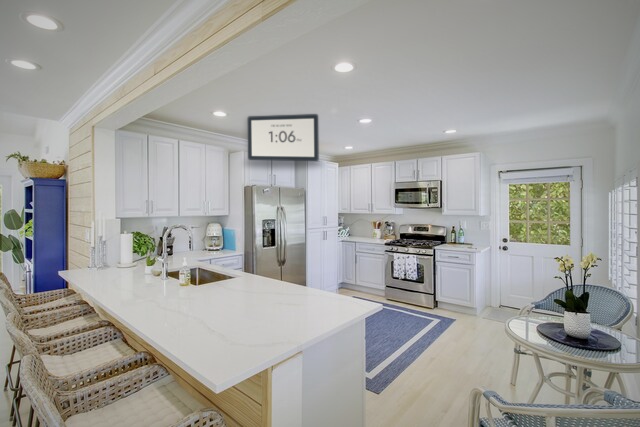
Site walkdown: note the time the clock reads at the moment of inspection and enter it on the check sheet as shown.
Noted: 1:06
